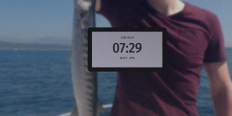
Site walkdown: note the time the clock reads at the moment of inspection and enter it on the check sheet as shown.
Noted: 7:29
